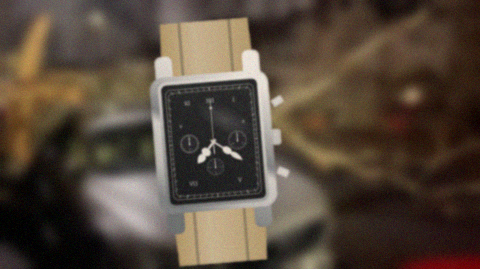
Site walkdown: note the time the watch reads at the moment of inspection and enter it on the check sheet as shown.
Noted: 7:21
